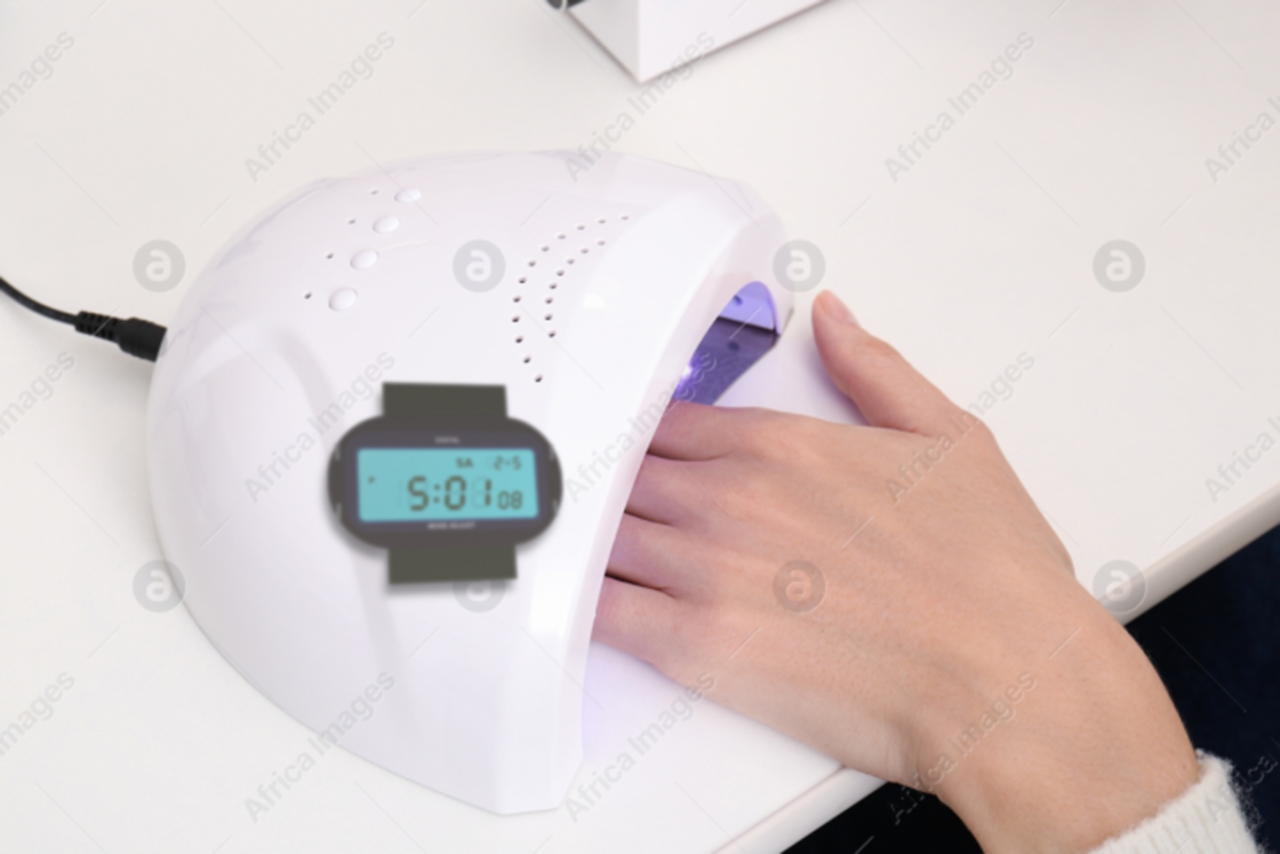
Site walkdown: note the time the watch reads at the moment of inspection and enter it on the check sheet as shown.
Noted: 5:01
